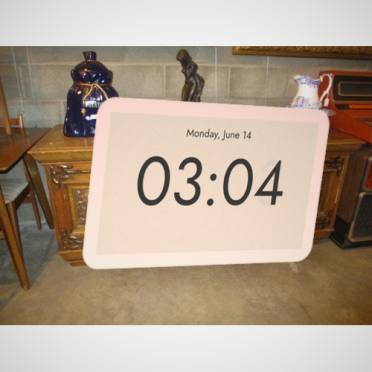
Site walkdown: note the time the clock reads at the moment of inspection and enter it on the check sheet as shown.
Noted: 3:04
